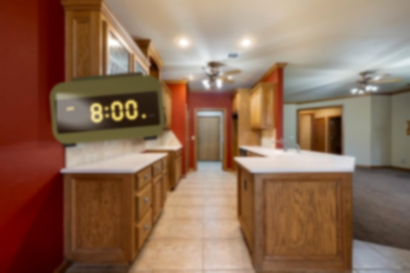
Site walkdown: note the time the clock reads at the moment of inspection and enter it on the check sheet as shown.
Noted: 8:00
